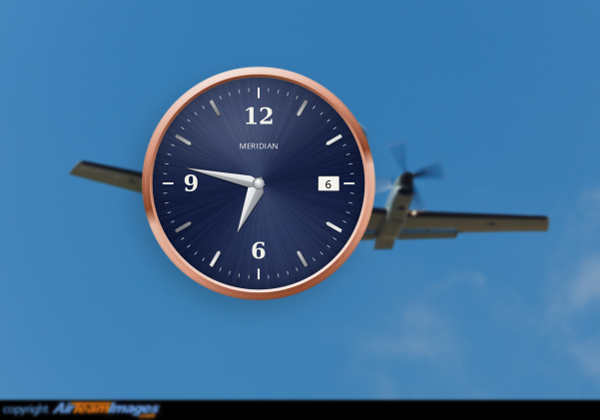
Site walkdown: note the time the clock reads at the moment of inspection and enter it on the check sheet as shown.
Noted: 6:47
